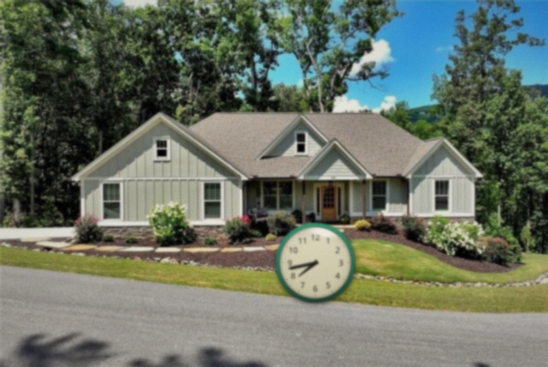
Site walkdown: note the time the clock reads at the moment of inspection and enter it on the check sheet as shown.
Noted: 7:43
